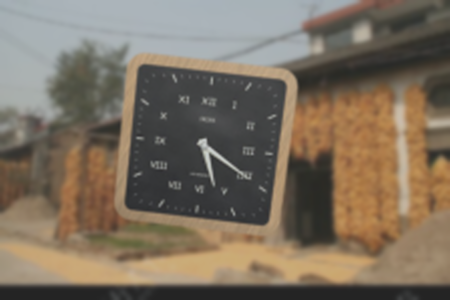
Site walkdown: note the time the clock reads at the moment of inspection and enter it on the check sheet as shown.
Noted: 5:20
